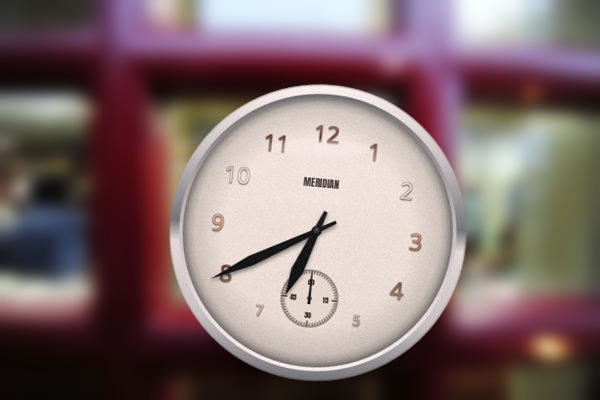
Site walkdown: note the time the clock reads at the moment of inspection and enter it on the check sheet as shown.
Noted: 6:40
